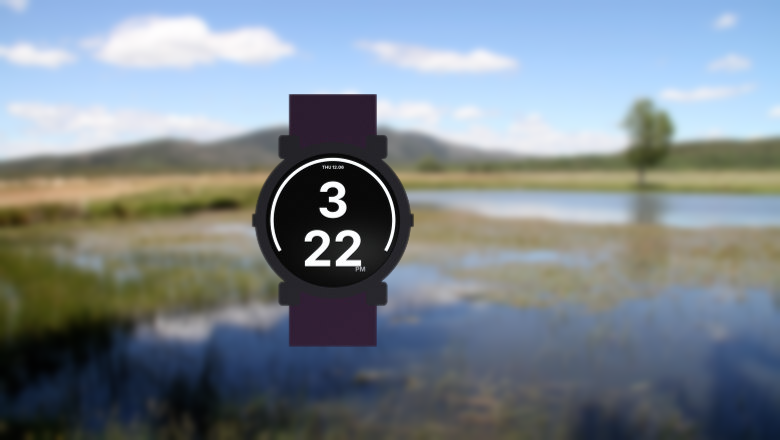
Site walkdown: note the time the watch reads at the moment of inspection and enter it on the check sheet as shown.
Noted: 3:22
